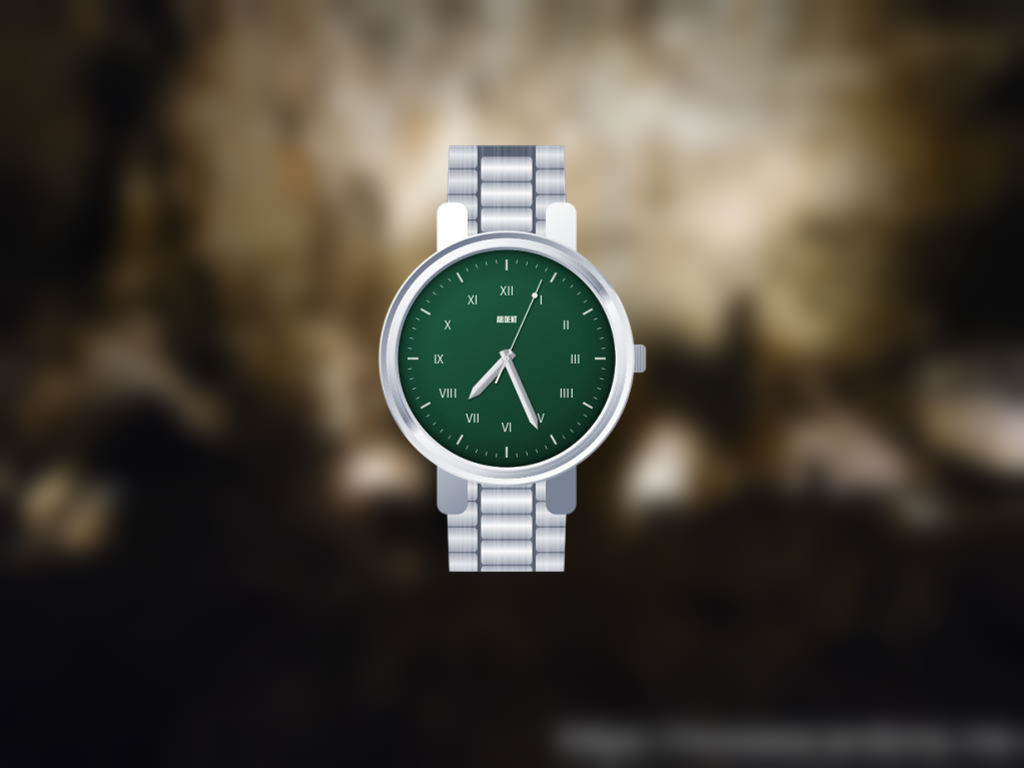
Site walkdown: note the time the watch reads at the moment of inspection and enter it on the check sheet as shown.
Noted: 7:26:04
